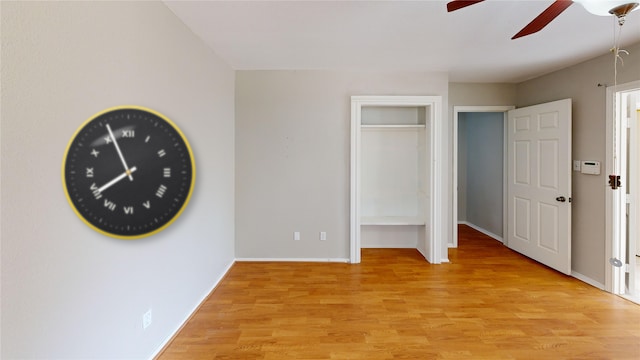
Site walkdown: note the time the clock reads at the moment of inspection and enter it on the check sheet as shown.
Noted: 7:56
